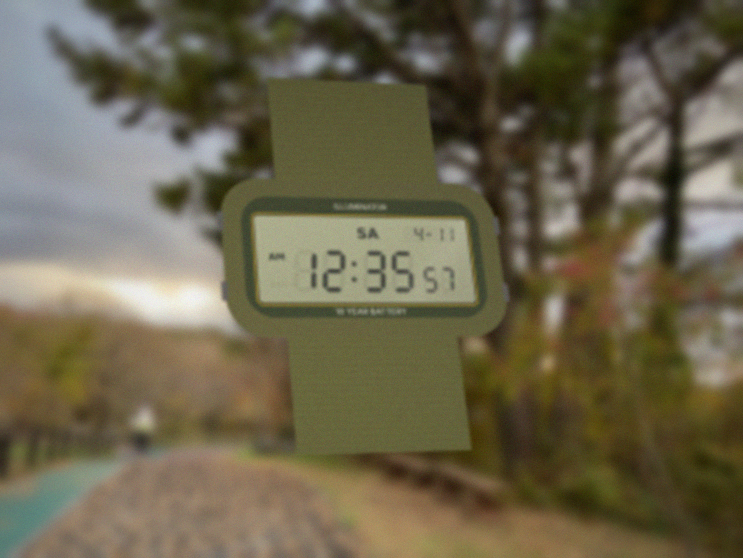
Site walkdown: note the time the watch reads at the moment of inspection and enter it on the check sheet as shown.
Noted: 12:35:57
